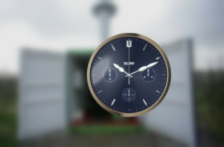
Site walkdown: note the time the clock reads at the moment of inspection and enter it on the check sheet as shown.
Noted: 10:11
